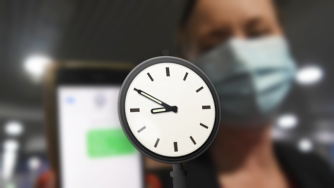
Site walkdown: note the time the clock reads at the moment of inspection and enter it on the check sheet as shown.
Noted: 8:50
